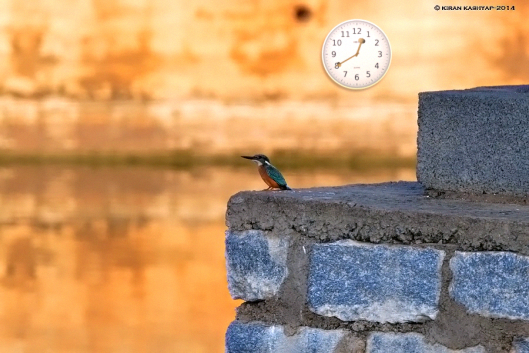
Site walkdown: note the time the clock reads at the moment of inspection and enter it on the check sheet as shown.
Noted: 12:40
